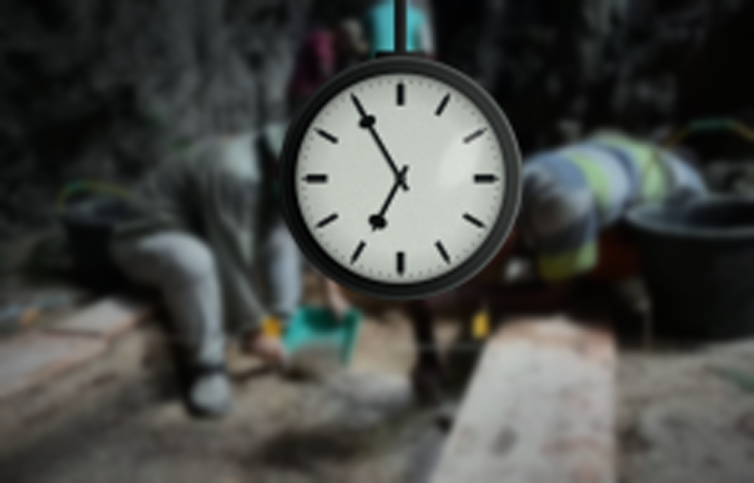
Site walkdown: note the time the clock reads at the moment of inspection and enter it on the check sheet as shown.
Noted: 6:55
